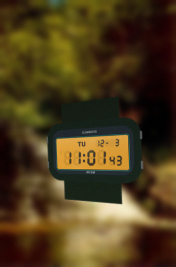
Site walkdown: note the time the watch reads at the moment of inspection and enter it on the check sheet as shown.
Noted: 11:01:43
